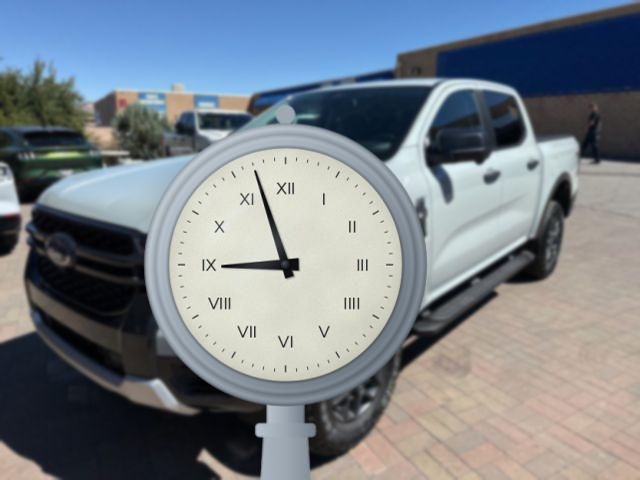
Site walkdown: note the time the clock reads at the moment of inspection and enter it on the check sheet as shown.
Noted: 8:57
